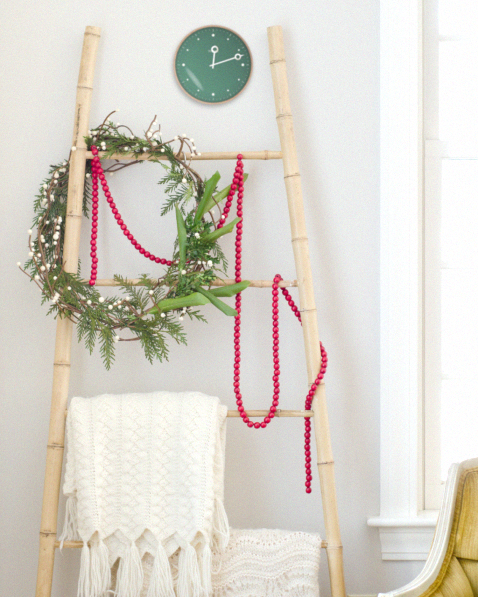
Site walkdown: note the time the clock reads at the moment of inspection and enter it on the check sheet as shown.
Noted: 12:12
